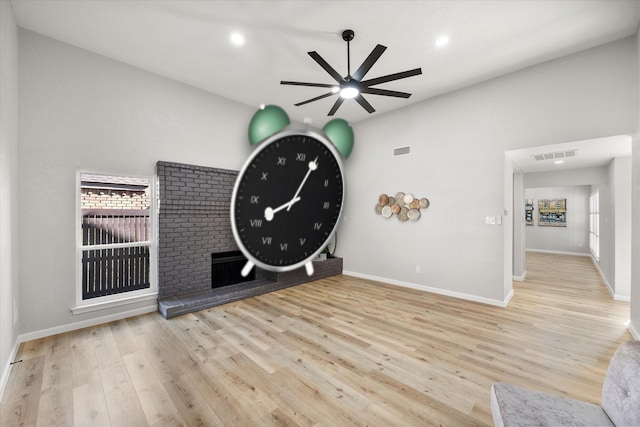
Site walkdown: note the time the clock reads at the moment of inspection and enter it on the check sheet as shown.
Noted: 8:04
